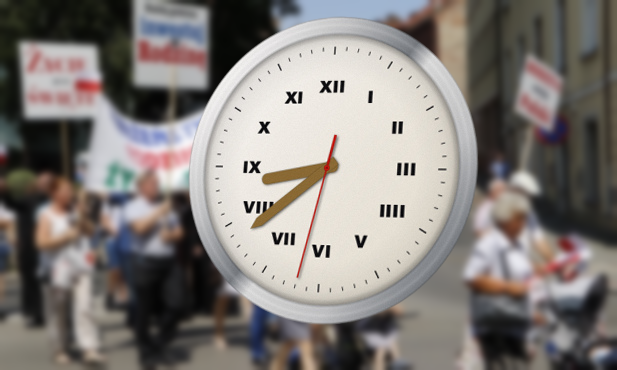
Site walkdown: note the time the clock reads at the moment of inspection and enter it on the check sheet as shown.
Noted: 8:38:32
